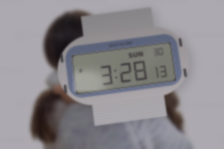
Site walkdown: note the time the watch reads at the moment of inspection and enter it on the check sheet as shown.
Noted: 3:28:13
